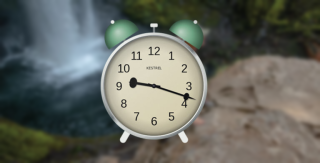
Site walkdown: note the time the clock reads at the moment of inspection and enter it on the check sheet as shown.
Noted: 9:18
